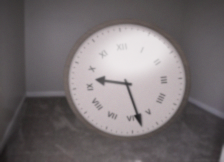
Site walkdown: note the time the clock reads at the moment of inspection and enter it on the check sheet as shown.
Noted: 9:28
